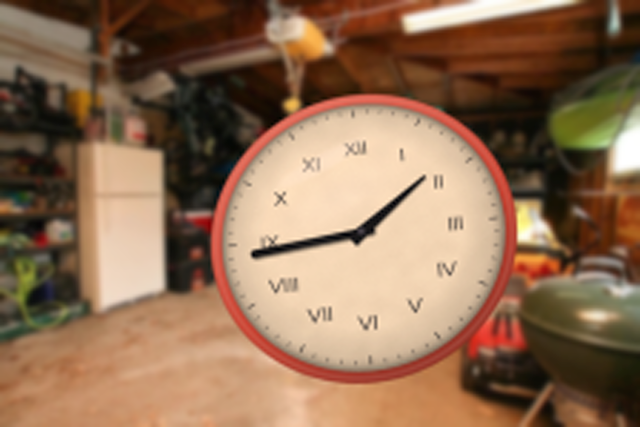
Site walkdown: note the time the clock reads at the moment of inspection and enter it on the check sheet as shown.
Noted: 1:44
